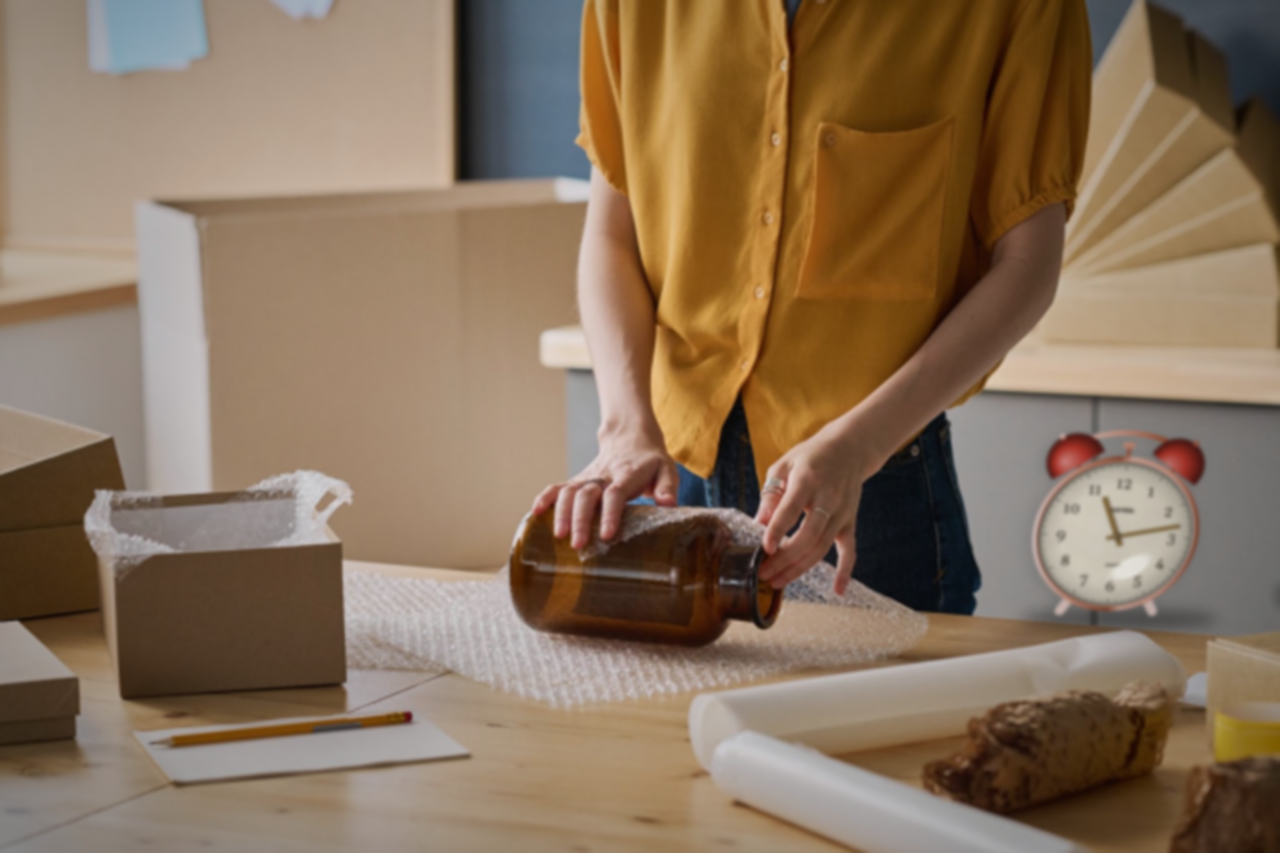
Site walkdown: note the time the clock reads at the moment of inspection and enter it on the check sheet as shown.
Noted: 11:13
